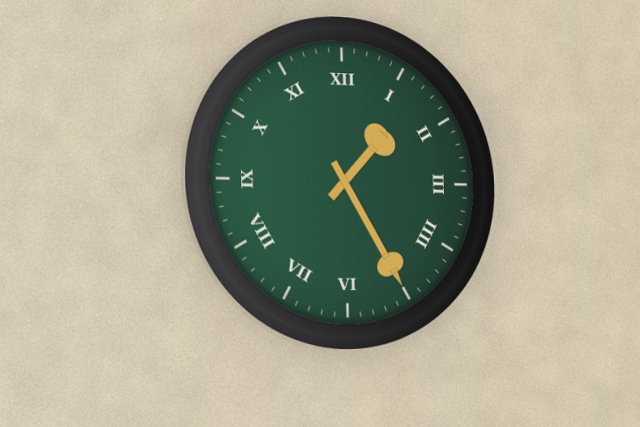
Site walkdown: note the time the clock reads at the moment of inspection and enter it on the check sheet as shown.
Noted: 1:25
